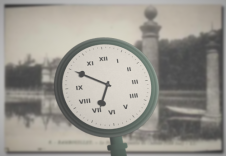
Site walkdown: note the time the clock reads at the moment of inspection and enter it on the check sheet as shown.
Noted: 6:50
